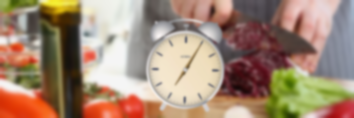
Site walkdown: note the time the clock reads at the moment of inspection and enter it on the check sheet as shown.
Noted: 7:05
